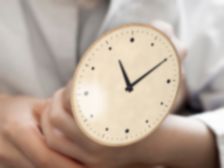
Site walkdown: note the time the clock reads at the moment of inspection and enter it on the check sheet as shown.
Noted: 11:10
